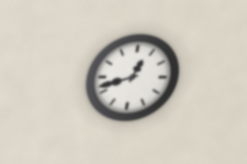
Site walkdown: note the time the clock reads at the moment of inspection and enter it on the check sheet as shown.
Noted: 12:42
